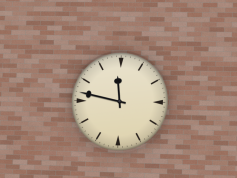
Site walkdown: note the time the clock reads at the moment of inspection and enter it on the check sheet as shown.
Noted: 11:47
